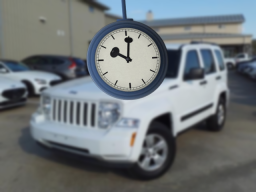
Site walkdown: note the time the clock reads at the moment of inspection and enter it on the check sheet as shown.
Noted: 10:01
